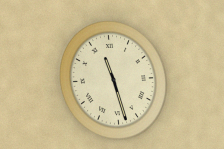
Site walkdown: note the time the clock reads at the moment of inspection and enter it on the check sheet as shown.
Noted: 11:28
